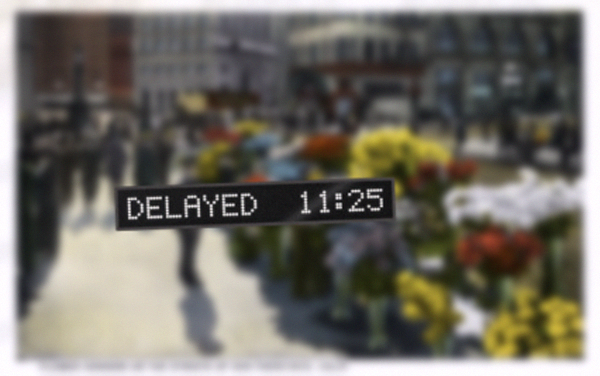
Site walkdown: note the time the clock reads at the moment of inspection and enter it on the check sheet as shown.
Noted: 11:25
